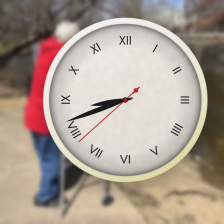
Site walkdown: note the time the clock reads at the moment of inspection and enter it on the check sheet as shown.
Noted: 8:41:38
